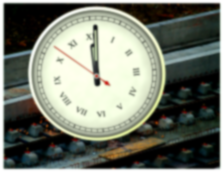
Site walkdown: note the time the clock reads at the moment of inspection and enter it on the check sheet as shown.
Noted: 12:00:52
